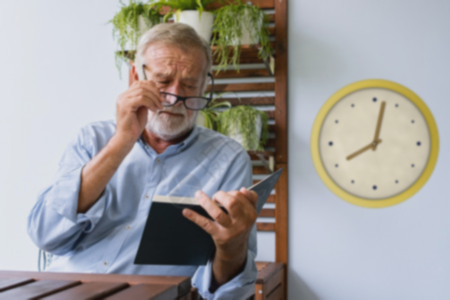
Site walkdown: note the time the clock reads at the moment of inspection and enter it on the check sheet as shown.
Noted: 8:02
